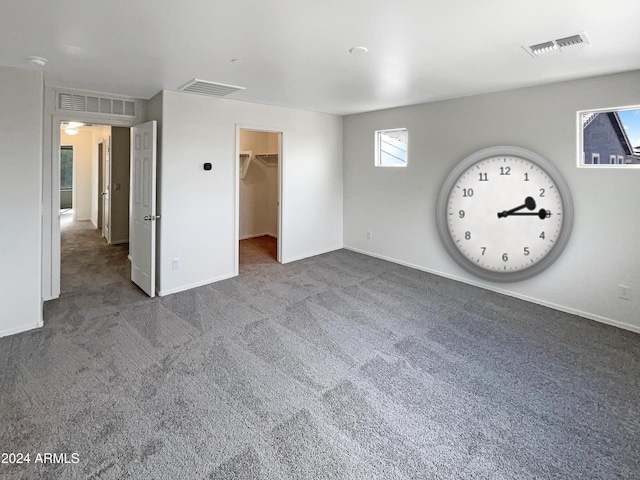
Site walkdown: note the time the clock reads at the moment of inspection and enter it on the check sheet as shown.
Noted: 2:15
